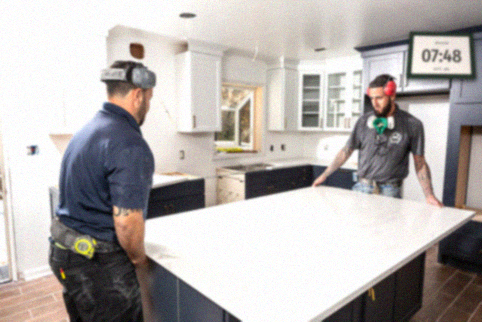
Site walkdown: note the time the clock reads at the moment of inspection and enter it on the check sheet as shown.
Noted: 7:48
